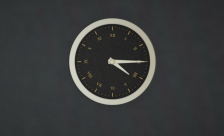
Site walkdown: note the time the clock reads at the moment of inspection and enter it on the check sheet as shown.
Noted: 4:15
